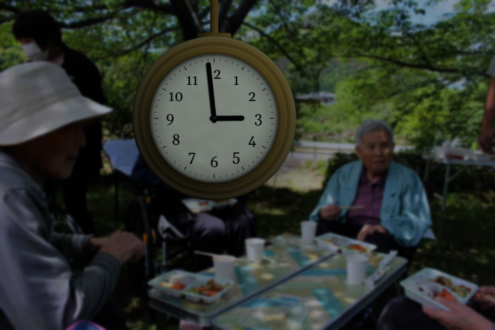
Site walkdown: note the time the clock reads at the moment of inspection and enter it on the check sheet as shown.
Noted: 2:59
